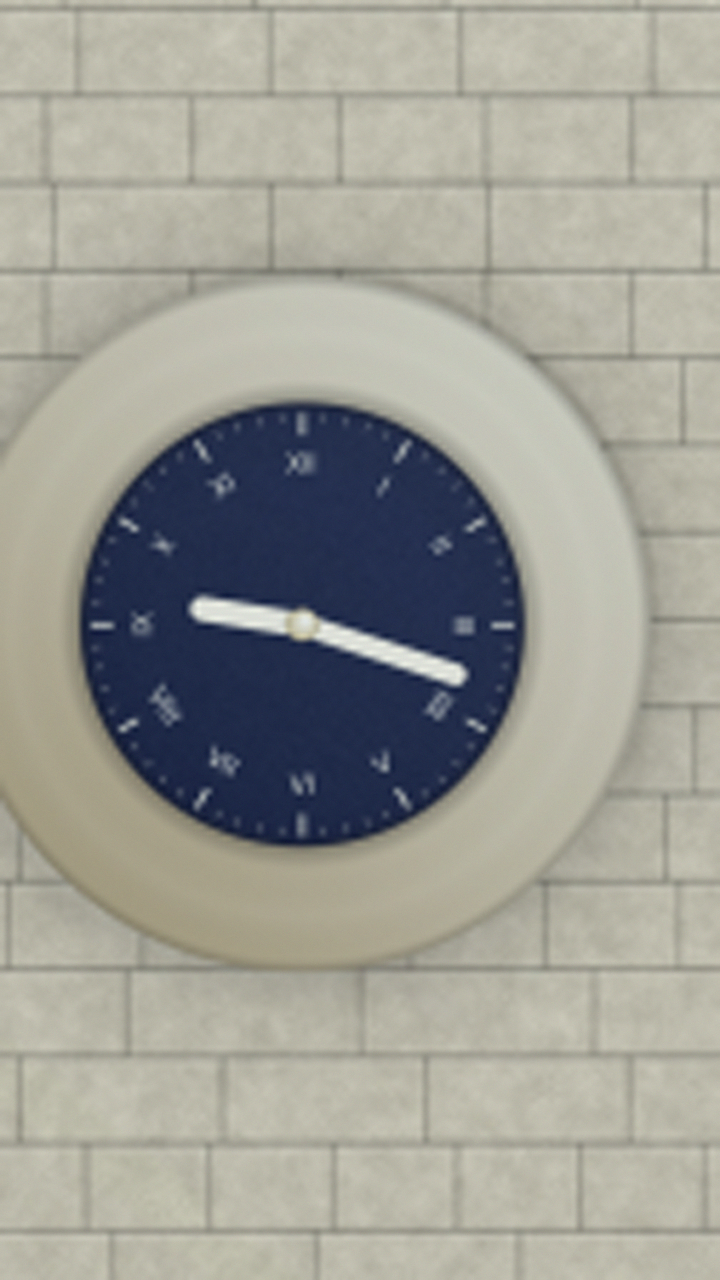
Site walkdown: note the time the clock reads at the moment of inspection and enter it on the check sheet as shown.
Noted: 9:18
